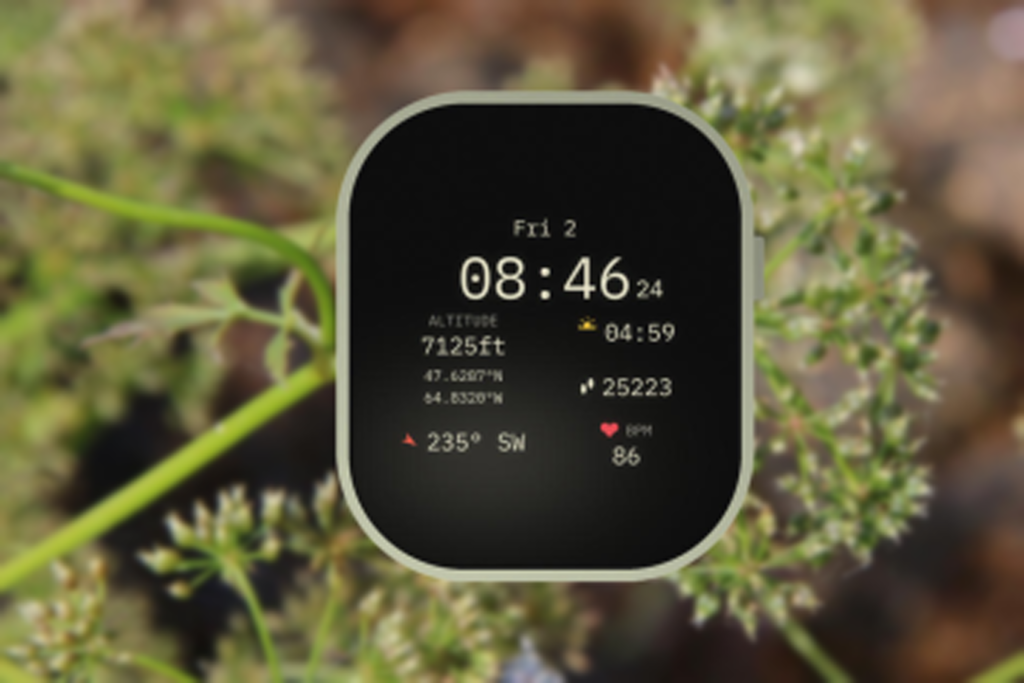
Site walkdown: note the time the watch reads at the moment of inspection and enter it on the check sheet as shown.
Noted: 8:46:24
